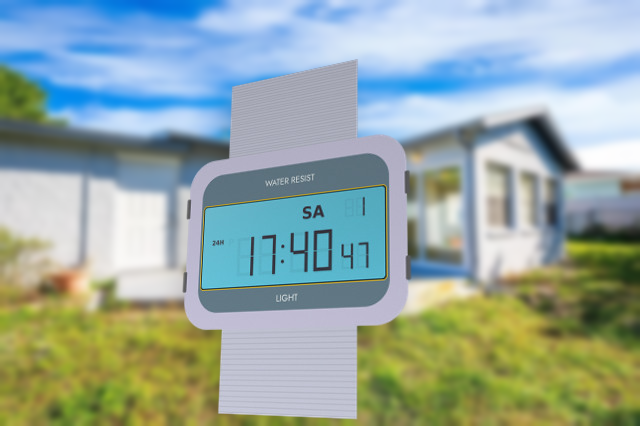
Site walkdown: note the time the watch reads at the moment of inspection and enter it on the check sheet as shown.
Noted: 17:40:47
